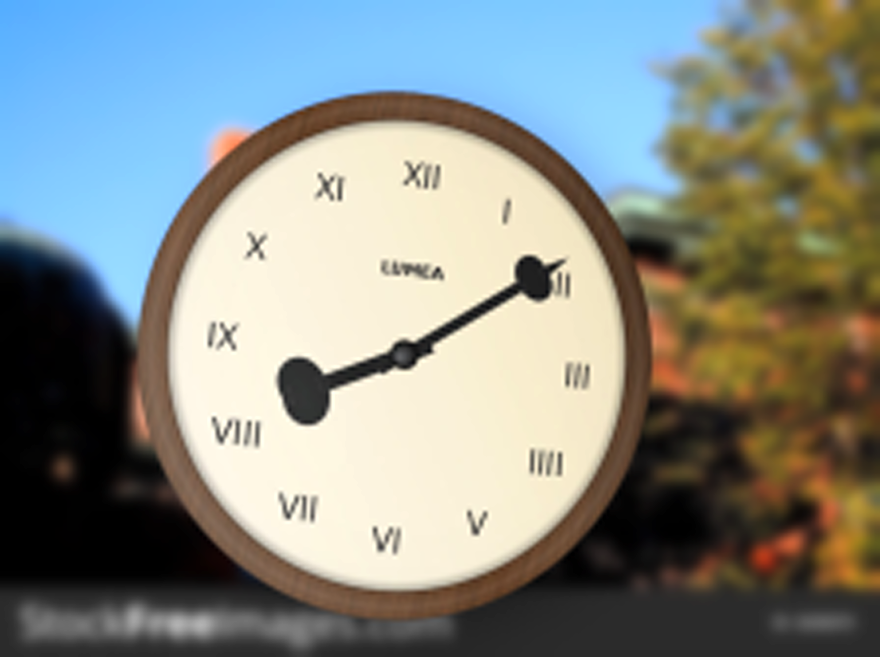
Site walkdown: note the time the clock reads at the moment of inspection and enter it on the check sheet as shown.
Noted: 8:09
